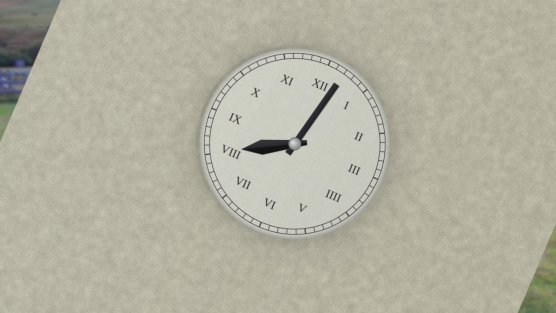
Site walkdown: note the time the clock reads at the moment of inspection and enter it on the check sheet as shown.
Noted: 8:02
